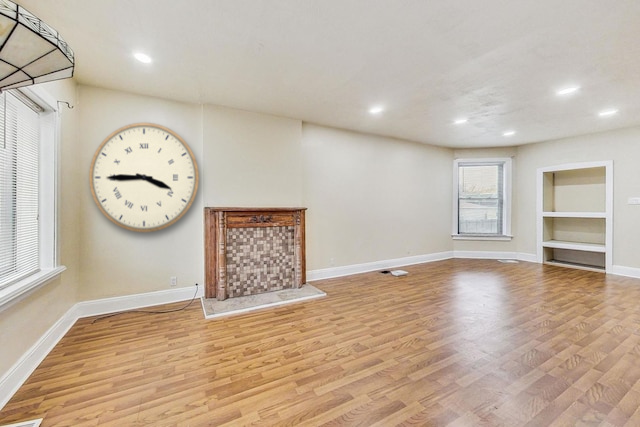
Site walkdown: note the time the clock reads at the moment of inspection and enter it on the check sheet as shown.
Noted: 3:45
